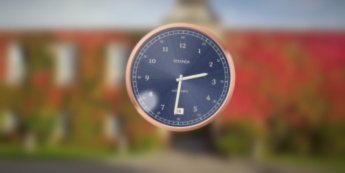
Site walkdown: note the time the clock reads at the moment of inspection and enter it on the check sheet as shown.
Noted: 2:31
